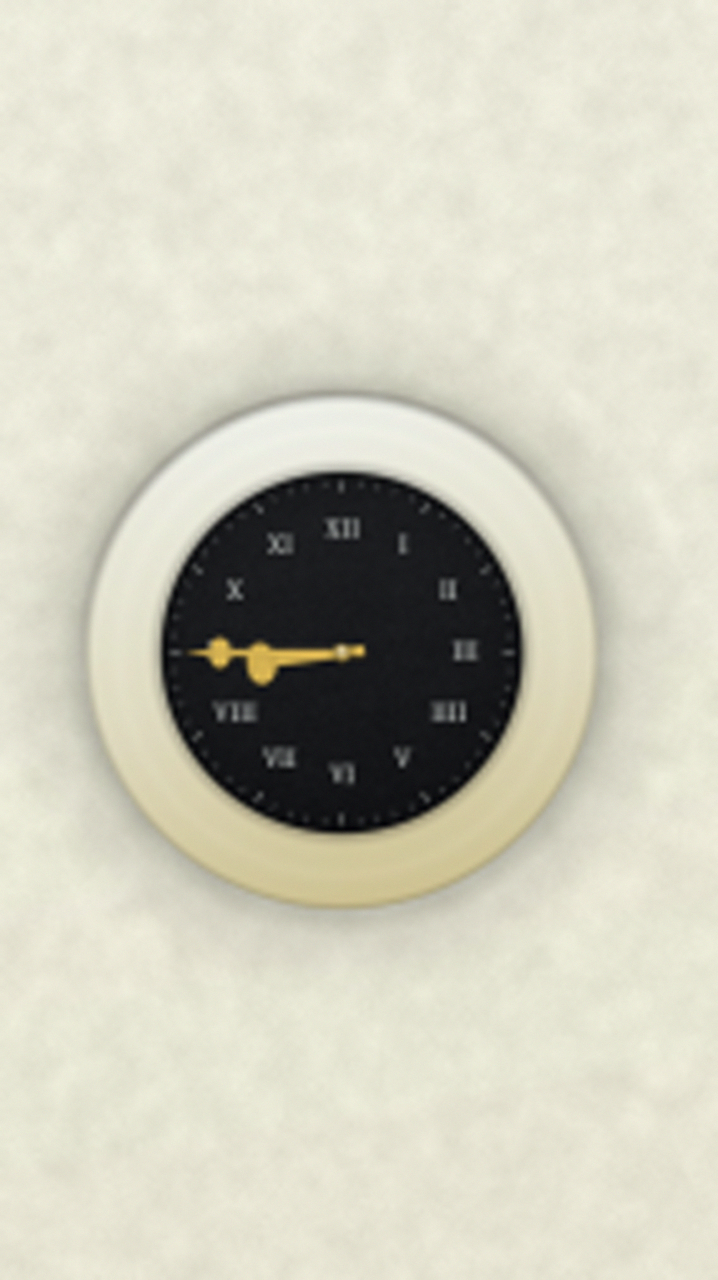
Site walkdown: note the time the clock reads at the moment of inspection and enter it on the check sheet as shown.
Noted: 8:45
